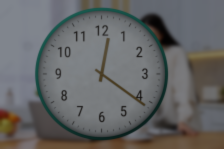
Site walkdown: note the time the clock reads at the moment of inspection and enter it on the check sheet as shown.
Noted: 12:21
